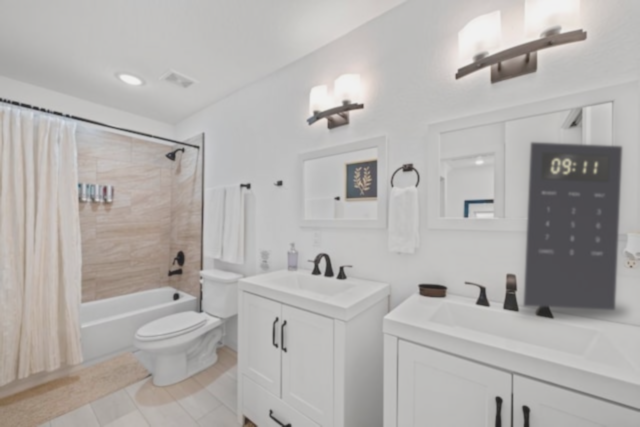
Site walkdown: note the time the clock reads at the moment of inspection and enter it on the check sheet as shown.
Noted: 9:11
